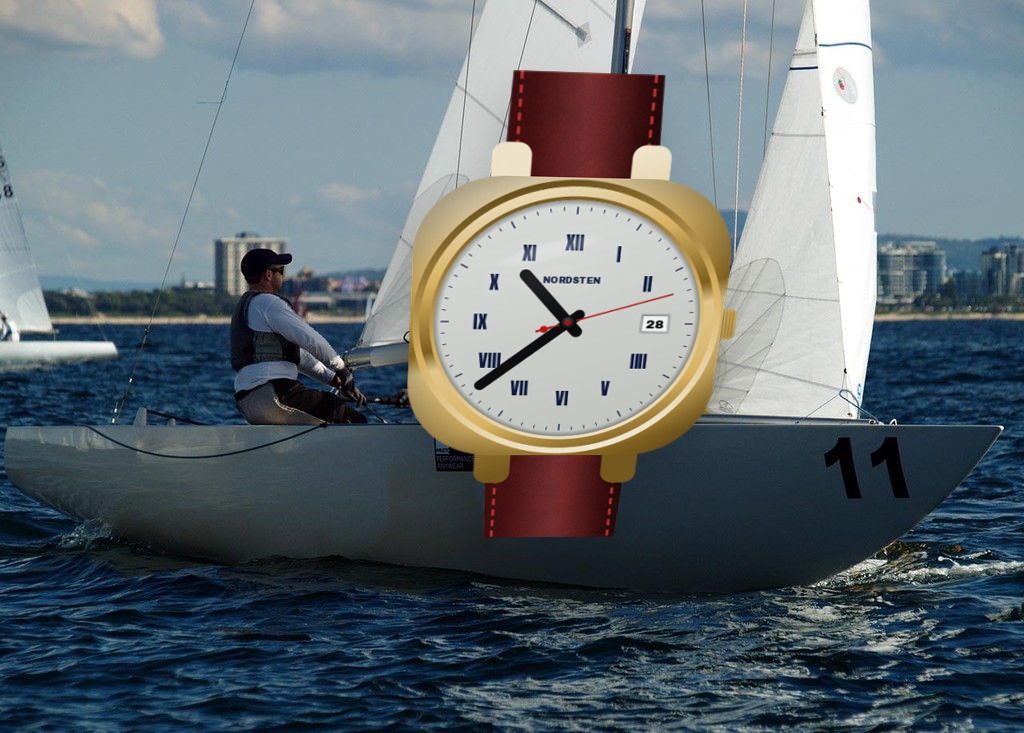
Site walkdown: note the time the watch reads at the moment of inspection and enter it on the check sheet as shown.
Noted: 10:38:12
